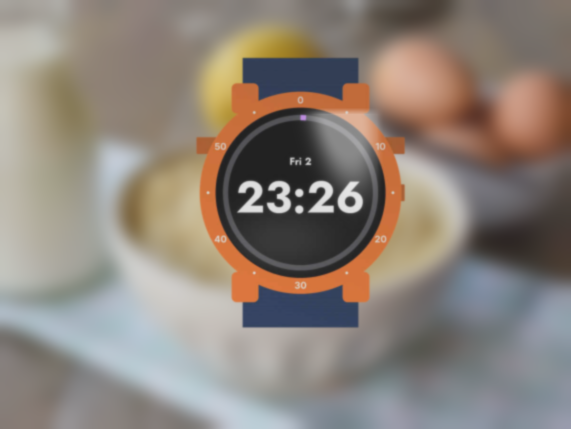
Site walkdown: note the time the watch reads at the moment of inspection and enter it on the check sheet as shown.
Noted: 23:26
